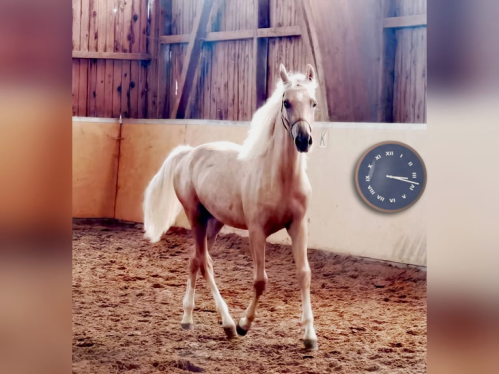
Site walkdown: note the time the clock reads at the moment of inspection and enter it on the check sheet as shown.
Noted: 3:18
